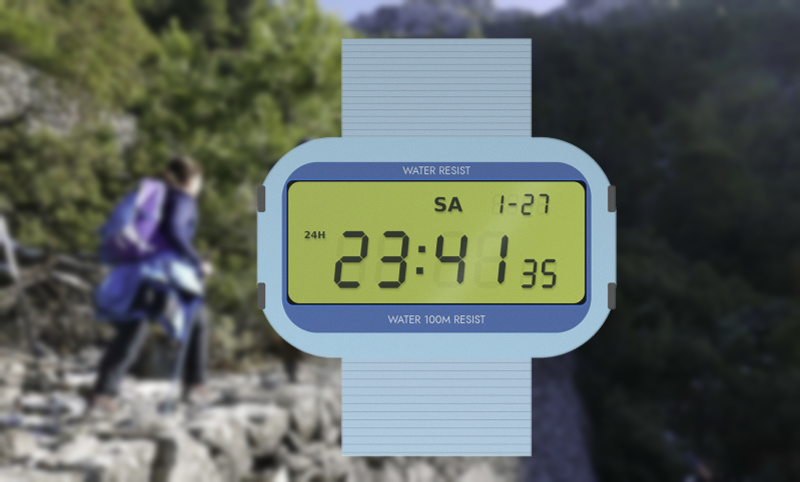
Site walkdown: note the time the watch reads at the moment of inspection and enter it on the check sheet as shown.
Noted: 23:41:35
